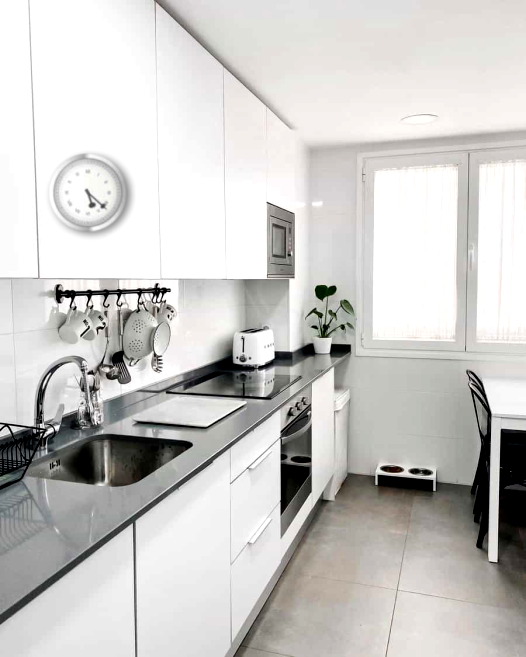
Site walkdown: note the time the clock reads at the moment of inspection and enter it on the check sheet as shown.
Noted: 5:22
